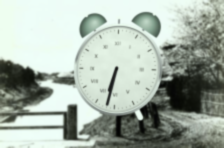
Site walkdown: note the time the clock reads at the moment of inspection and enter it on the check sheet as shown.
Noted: 6:32
